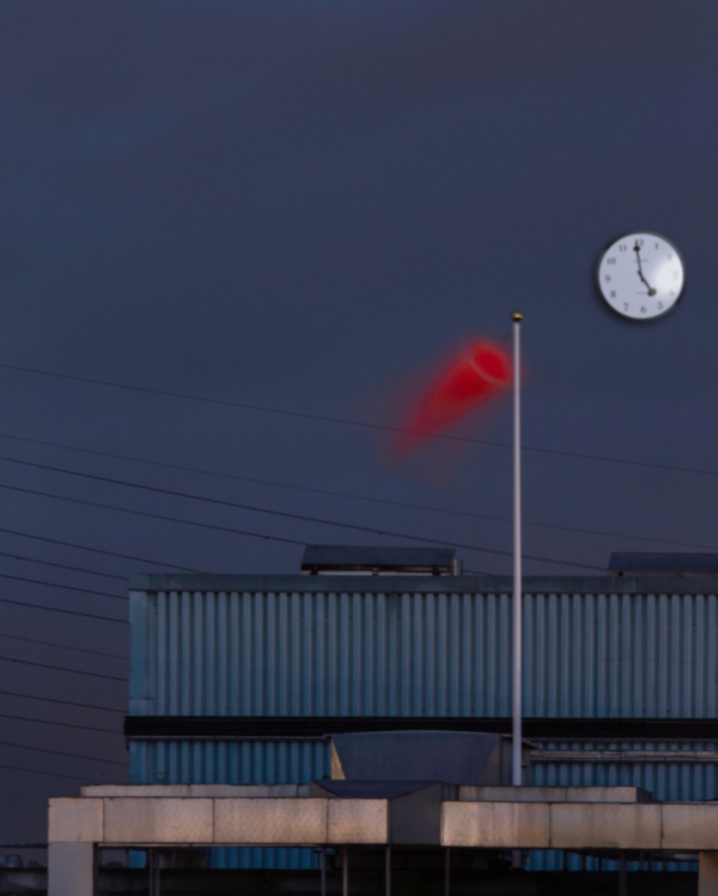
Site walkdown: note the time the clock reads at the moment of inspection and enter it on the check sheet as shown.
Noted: 4:59
